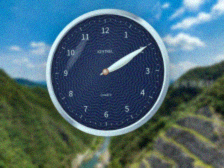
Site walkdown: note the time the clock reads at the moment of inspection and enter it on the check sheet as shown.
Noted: 2:10
